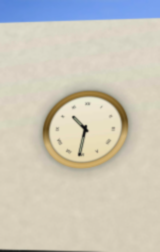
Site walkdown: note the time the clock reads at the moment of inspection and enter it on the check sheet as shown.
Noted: 10:31
